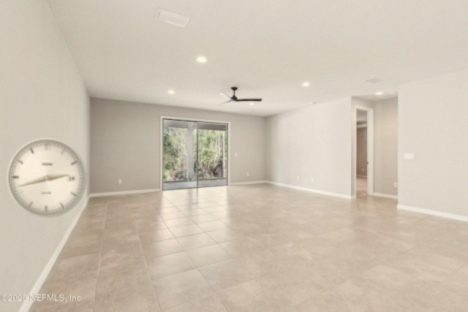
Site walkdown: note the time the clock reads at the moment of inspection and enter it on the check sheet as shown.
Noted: 2:42
